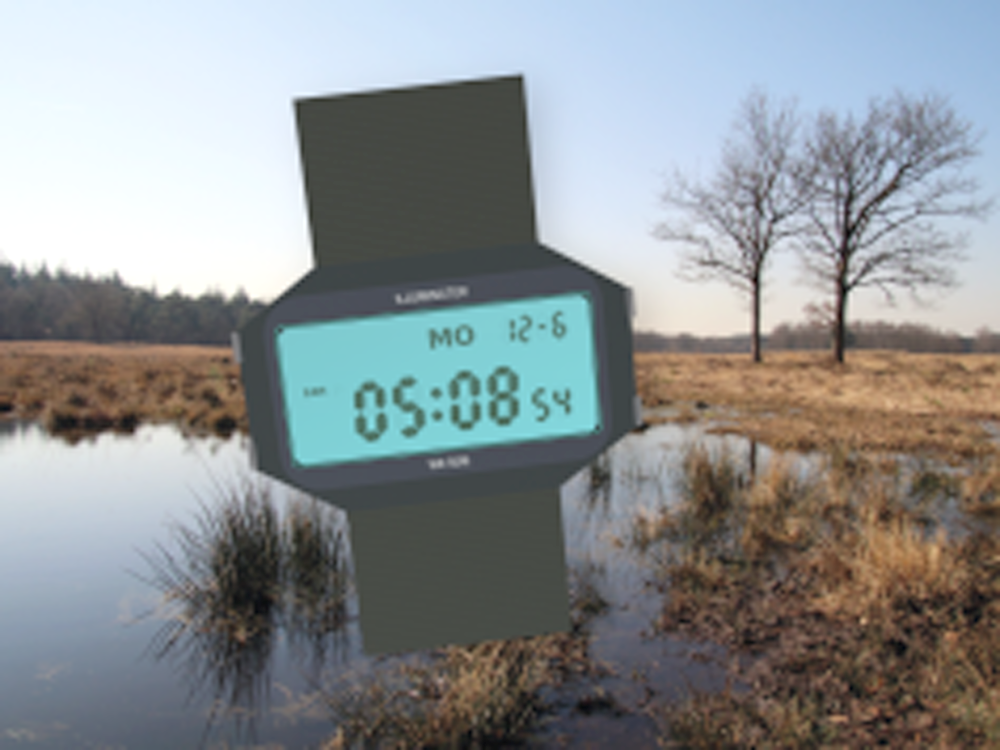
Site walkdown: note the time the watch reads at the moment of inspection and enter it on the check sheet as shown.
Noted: 5:08:54
